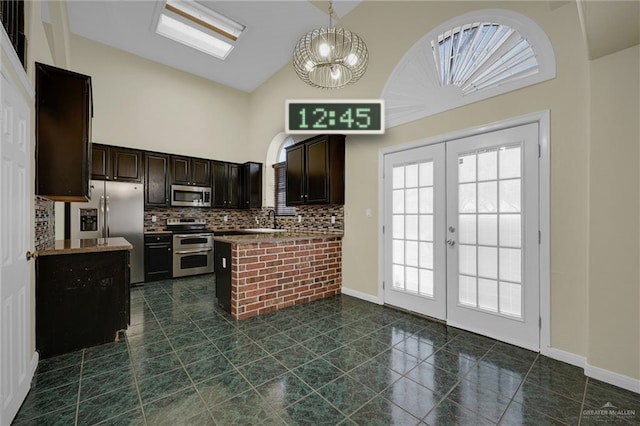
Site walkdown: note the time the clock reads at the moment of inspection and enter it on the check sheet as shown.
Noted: 12:45
